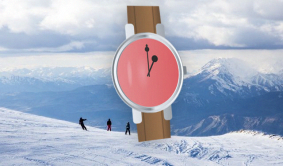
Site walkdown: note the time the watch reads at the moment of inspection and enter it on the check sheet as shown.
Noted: 1:00
